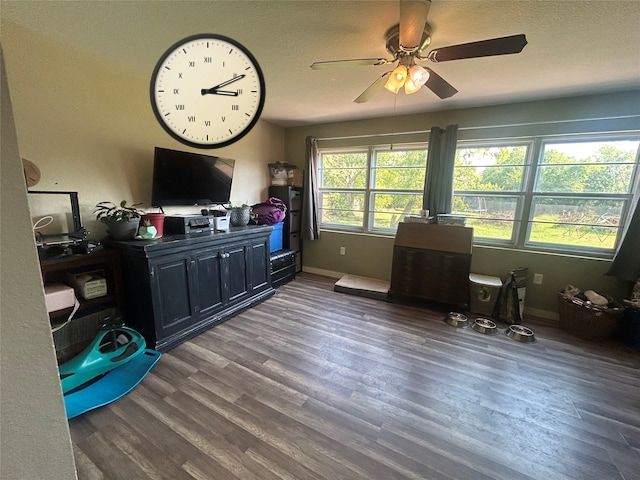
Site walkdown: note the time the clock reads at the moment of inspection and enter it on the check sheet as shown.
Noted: 3:11
